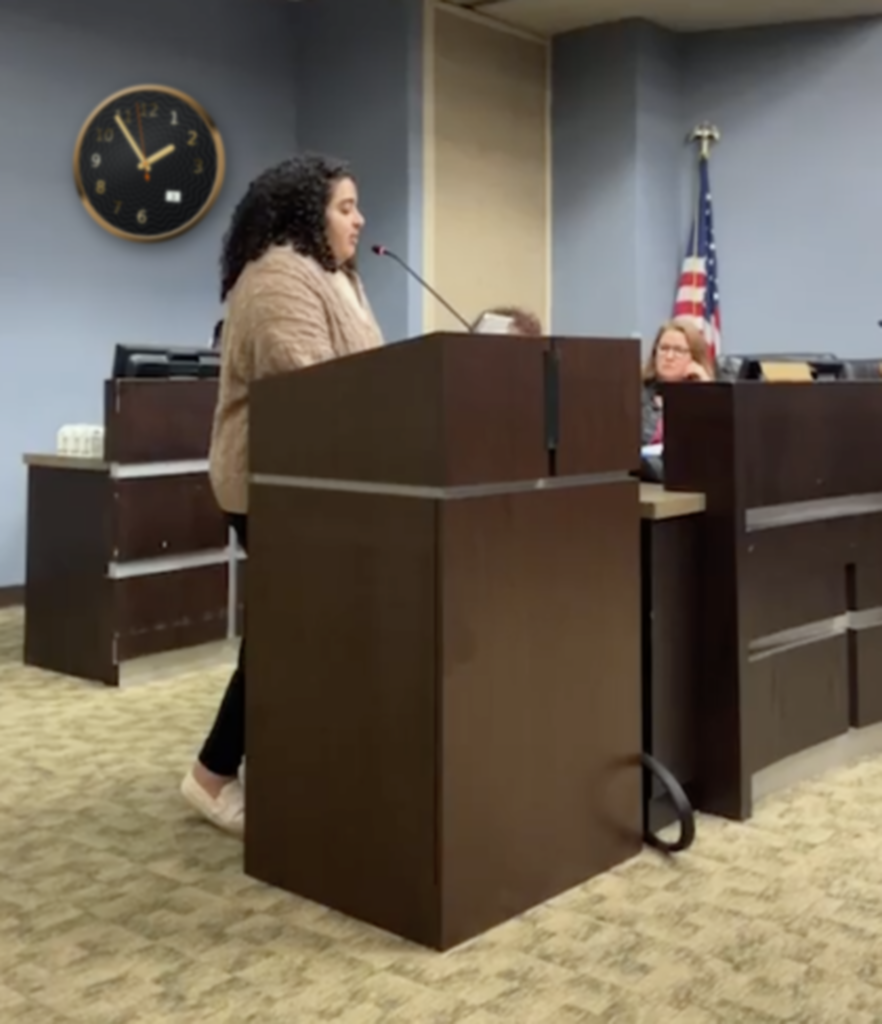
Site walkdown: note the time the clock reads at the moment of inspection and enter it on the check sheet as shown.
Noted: 1:53:58
